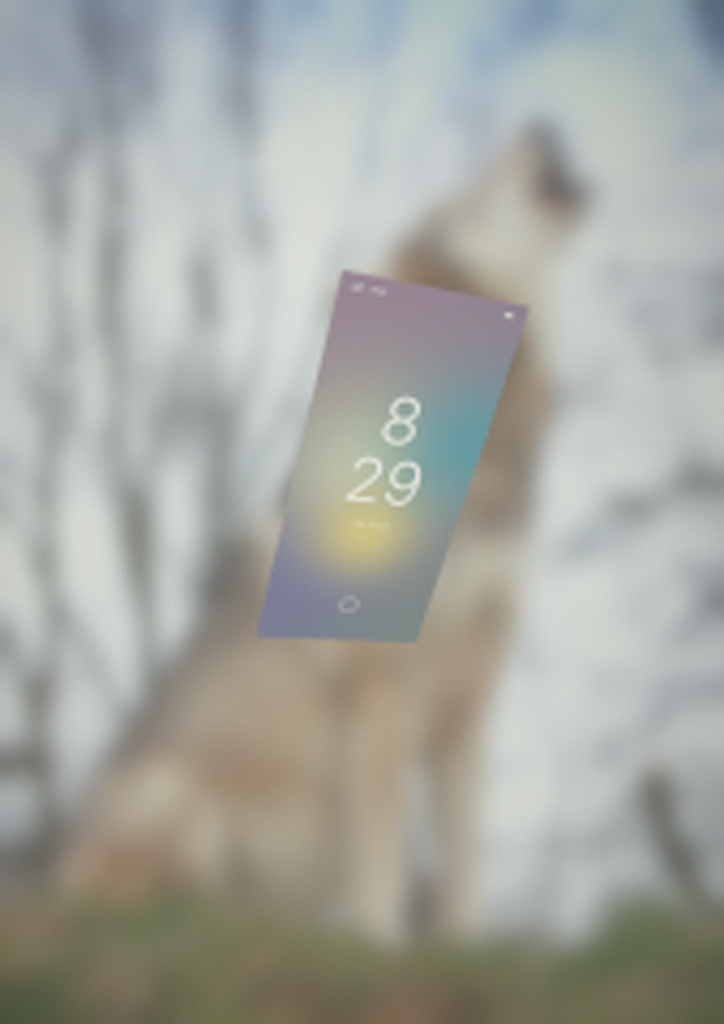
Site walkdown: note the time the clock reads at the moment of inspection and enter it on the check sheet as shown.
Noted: 8:29
